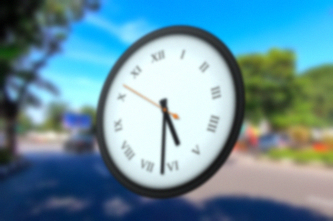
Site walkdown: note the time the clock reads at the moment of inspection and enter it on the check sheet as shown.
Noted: 5:31:52
